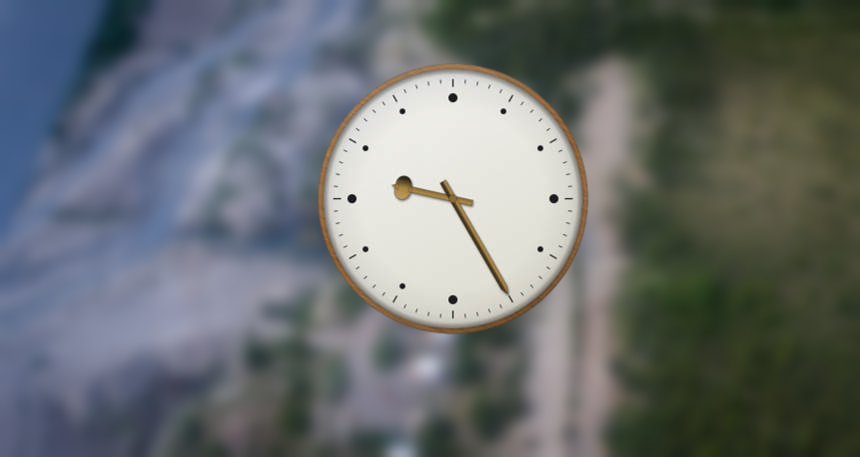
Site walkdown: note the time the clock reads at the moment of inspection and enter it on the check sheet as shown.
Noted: 9:25
